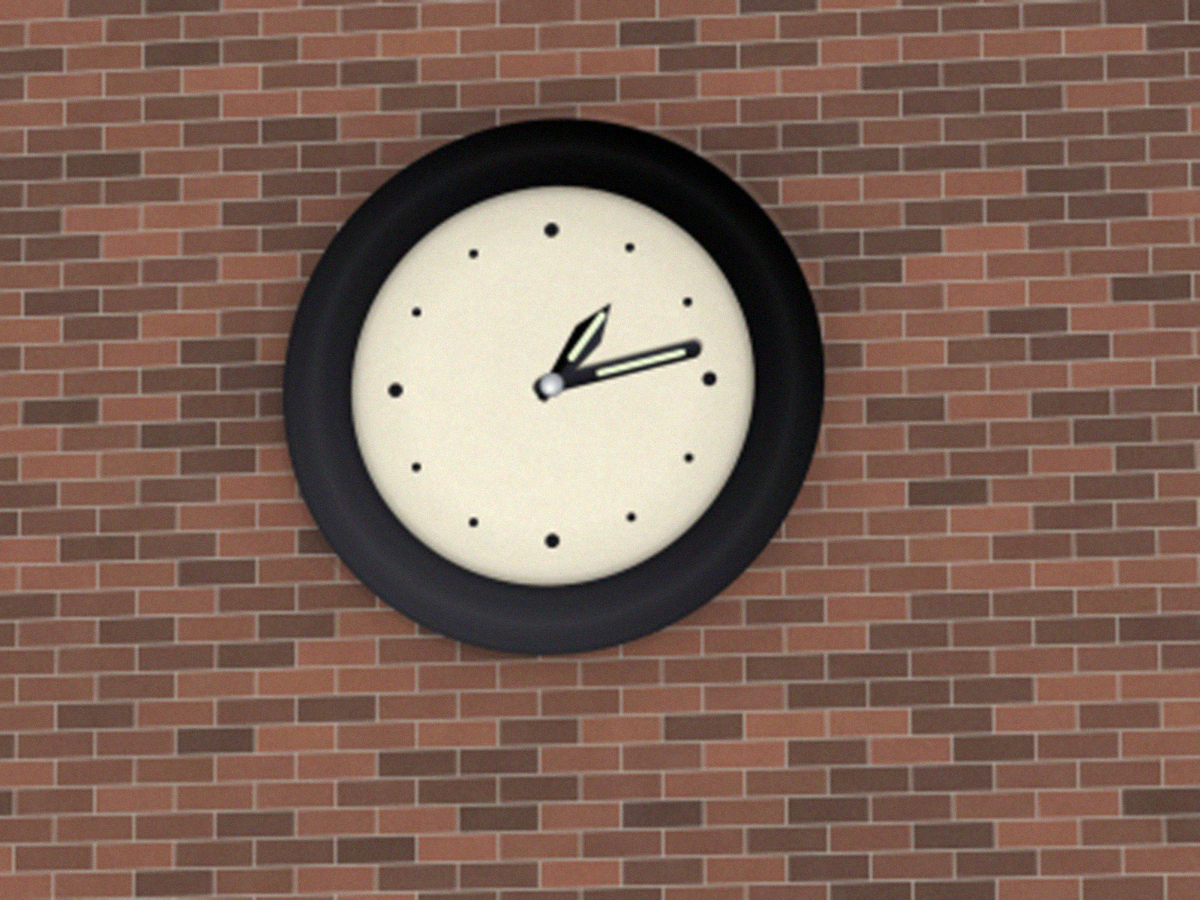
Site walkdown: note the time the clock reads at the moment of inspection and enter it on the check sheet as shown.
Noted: 1:13
